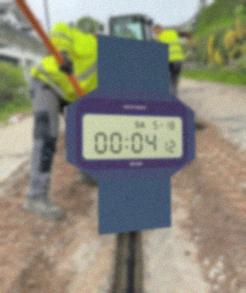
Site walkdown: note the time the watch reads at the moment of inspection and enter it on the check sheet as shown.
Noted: 0:04
